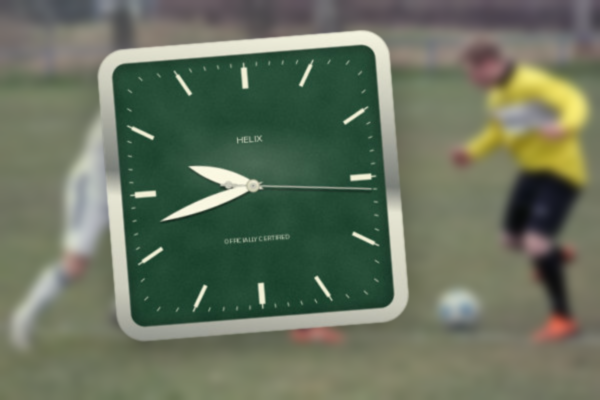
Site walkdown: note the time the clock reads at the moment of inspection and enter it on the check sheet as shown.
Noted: 9:42:16
